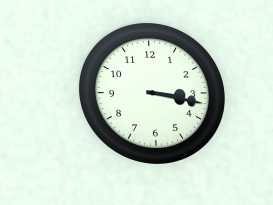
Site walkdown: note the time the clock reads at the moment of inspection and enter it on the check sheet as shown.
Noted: 3:17
